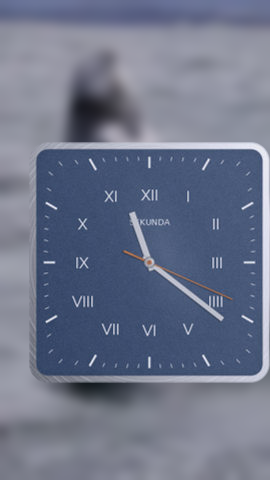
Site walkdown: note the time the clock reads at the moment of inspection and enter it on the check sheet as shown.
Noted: 11:21:19
